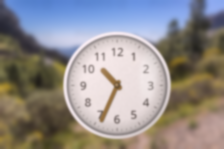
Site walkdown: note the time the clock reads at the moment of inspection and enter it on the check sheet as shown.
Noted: 10:34
